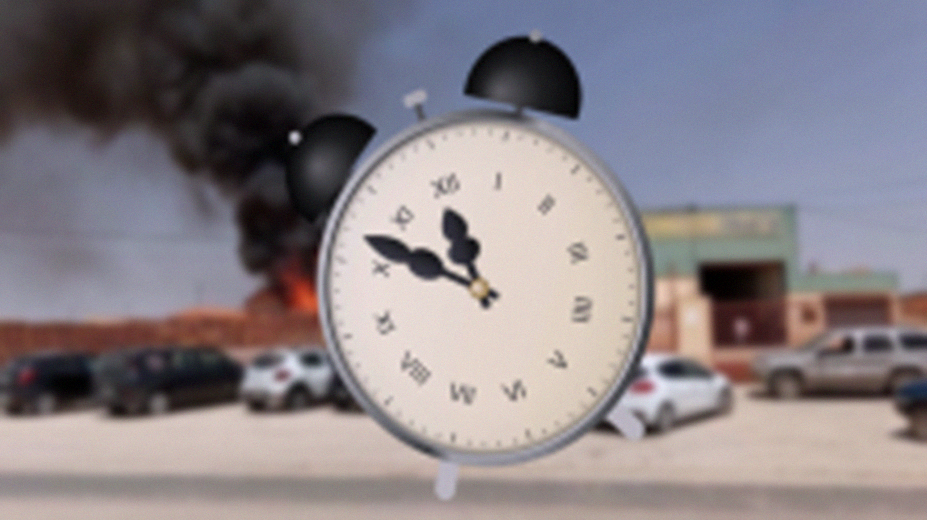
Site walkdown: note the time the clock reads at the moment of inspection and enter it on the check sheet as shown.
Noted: 11:52
